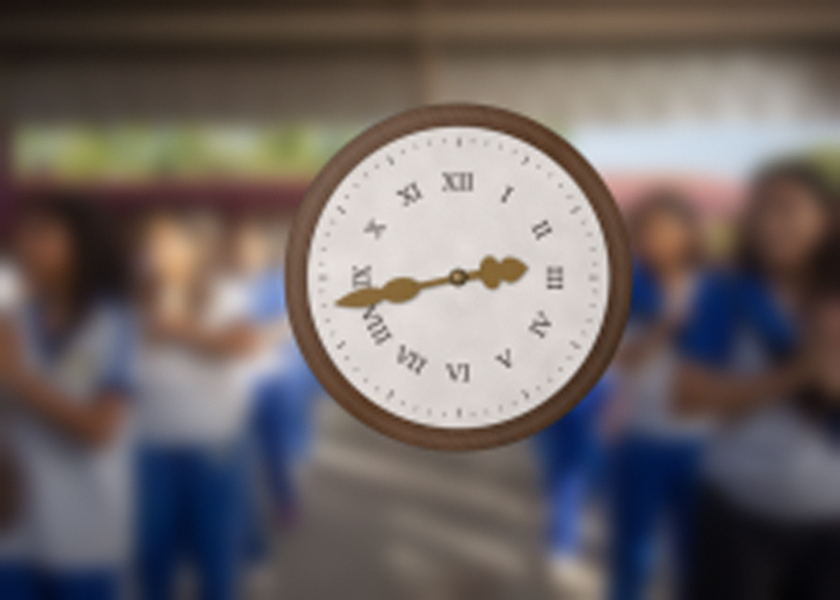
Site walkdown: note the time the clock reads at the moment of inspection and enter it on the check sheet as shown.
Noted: 2:43
